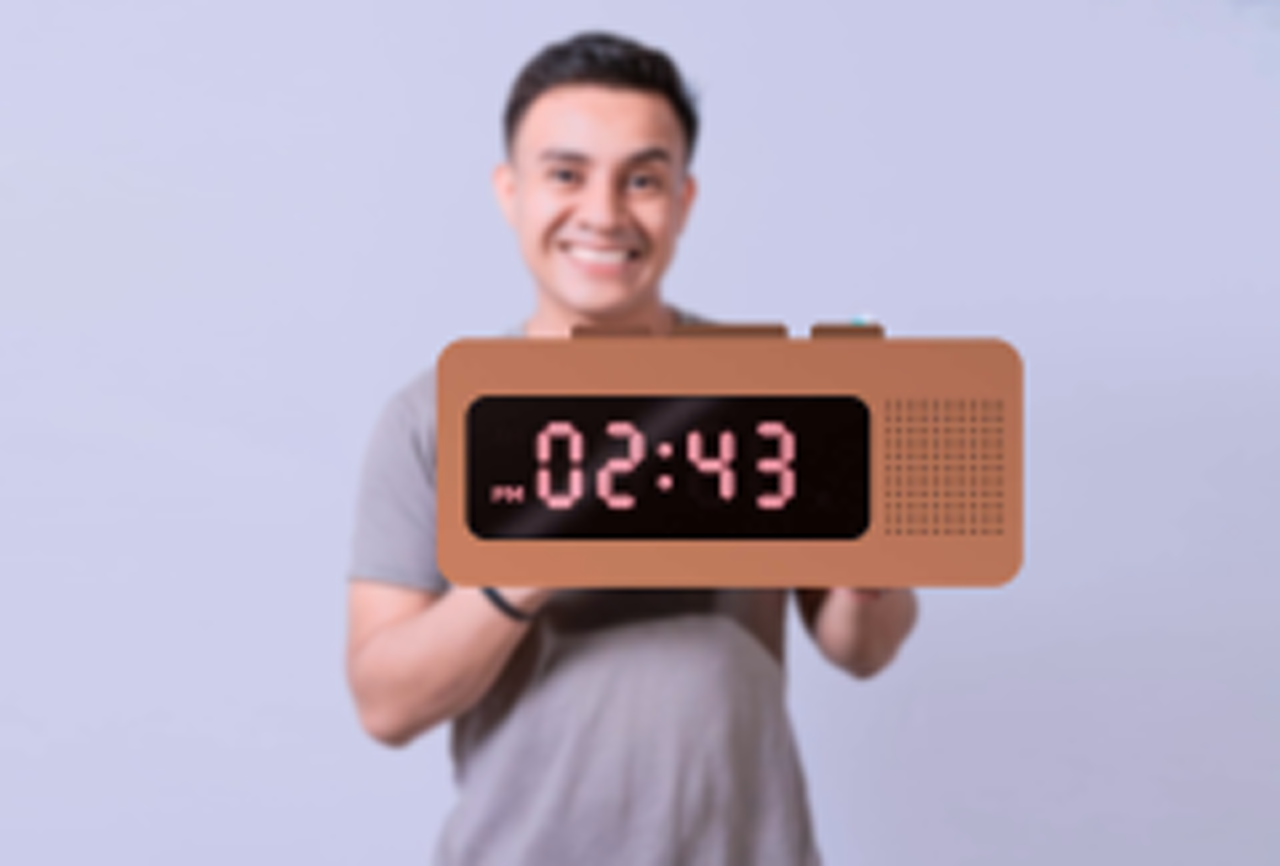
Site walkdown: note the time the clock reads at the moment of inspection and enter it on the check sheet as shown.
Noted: 2:43
